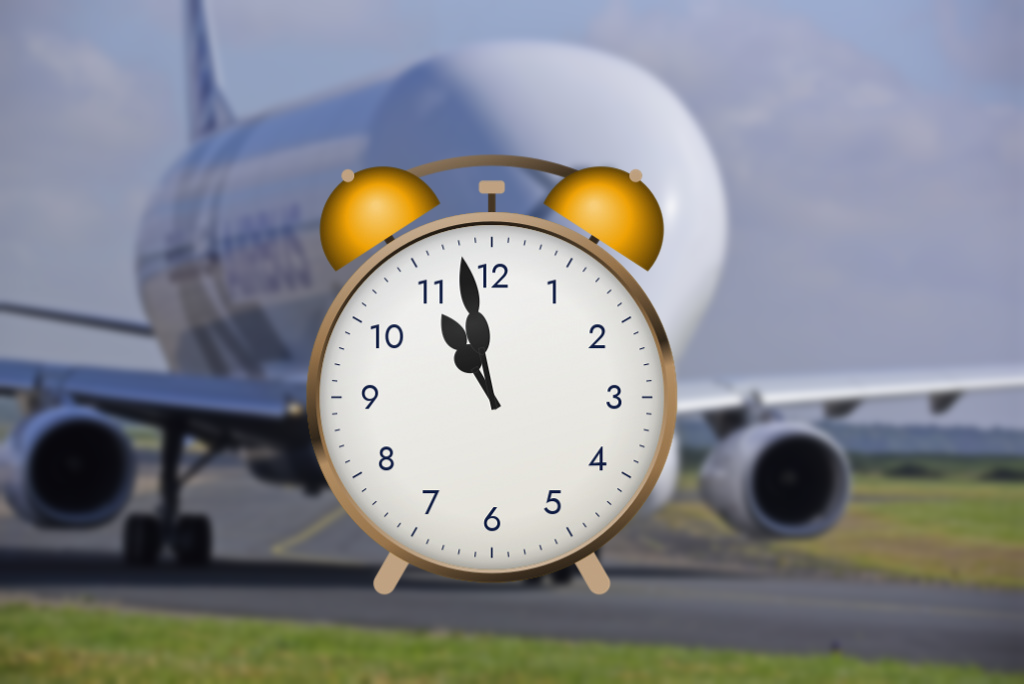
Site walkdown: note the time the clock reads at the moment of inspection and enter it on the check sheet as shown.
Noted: 10:58
